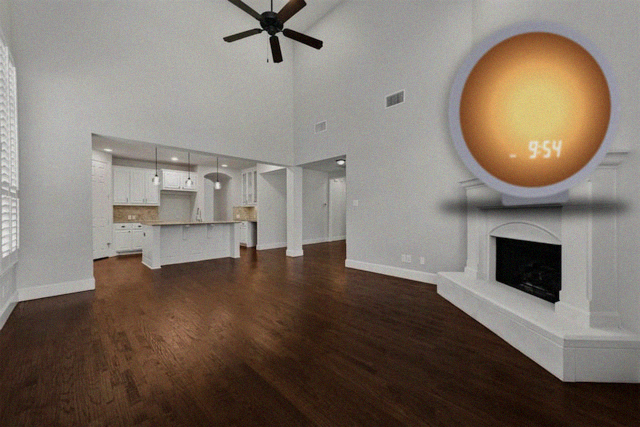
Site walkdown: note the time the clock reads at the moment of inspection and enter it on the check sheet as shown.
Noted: 9:54
